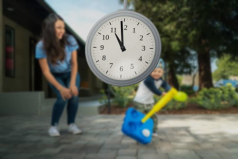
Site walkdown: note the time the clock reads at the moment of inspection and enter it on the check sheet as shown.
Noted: 10:59
